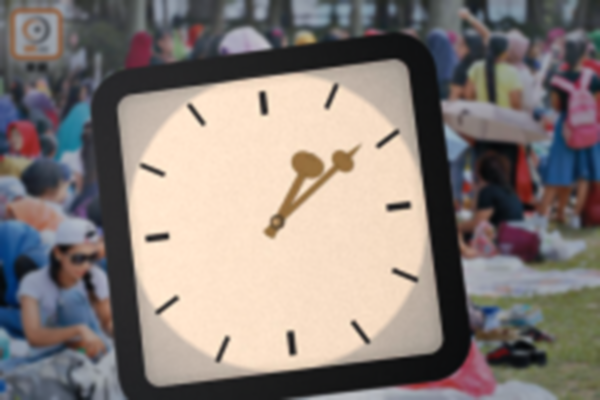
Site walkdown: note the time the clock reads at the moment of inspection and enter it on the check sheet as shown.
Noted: 1:09
